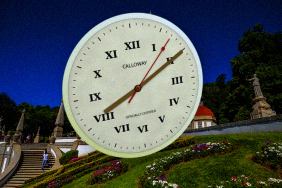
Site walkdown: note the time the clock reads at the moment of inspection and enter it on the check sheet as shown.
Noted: 8:10:07
